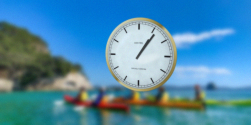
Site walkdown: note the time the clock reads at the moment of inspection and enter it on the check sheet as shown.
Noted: 1:06
